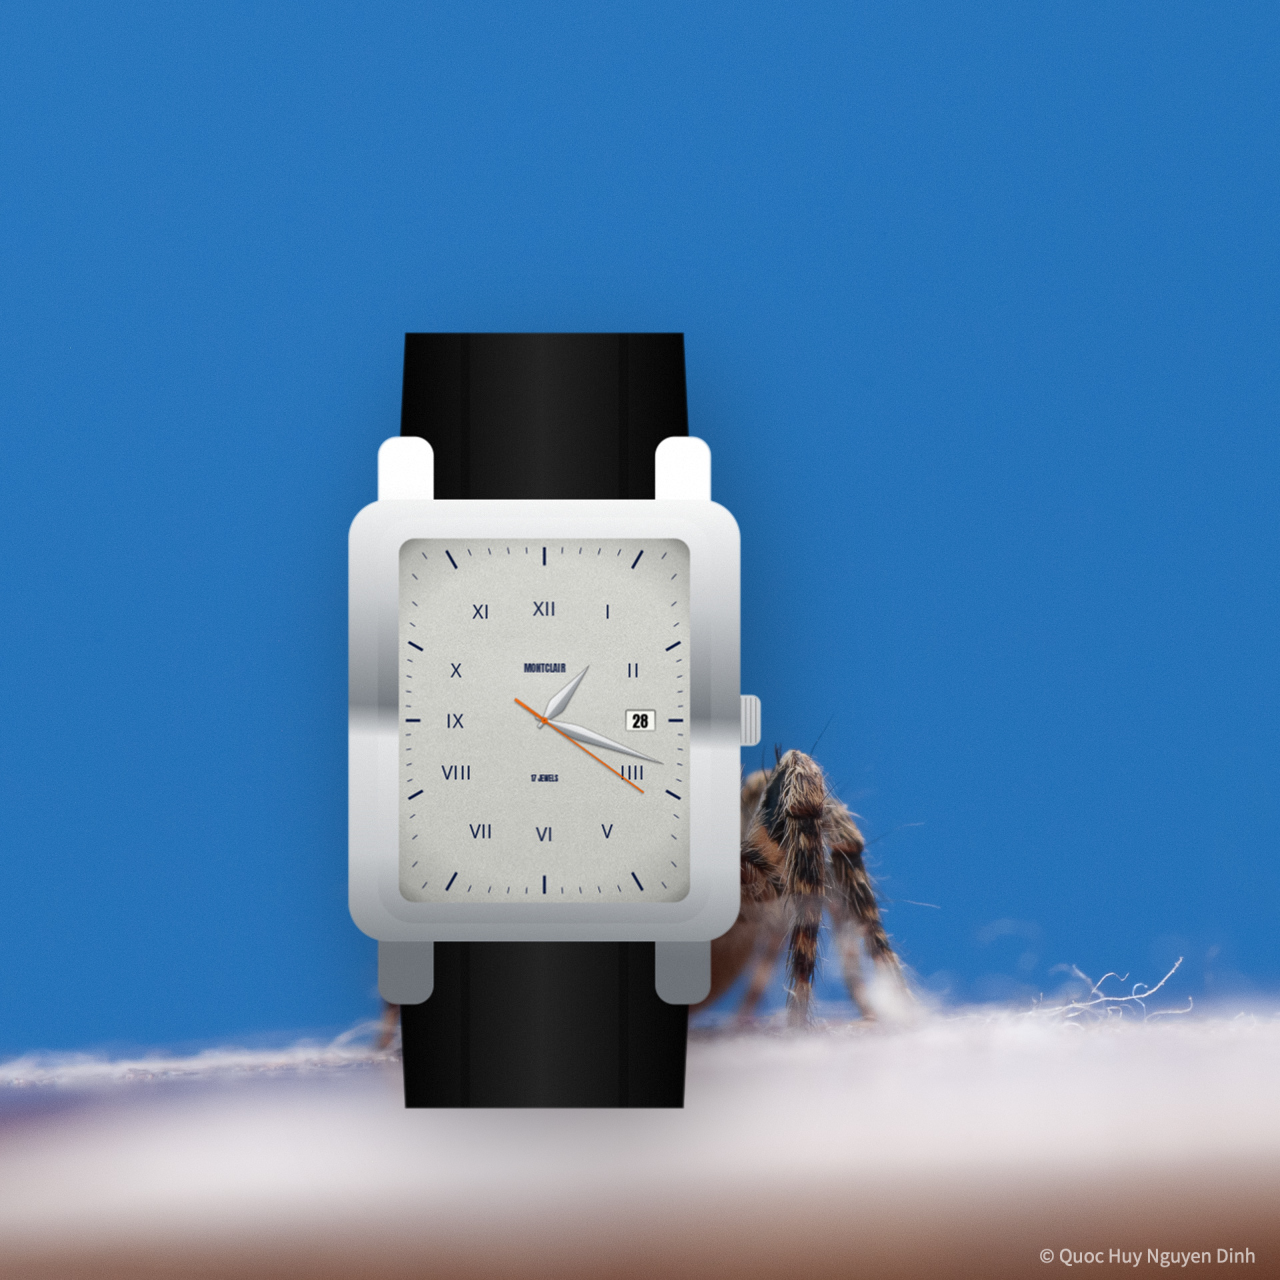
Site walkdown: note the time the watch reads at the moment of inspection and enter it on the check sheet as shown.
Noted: 1:18:21
